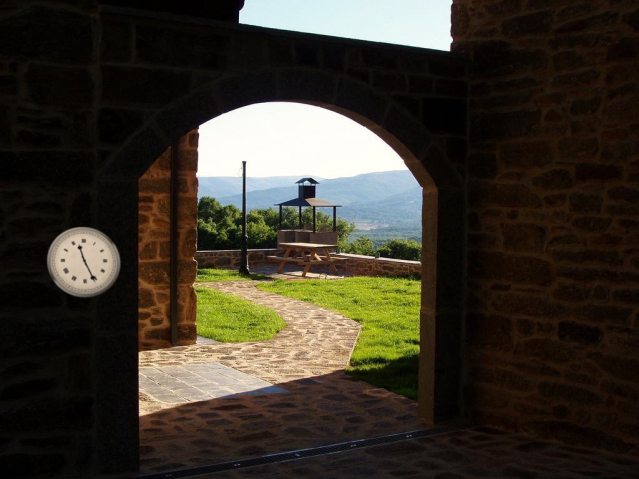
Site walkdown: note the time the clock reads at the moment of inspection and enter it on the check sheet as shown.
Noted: 11:26
